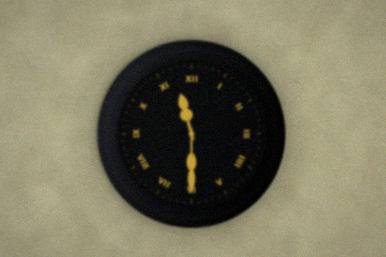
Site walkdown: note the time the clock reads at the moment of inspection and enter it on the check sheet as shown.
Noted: 11:30
